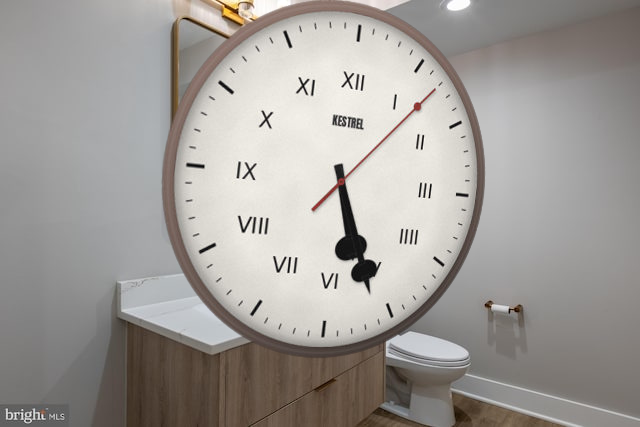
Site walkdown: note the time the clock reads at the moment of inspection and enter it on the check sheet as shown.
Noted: 5:26:07
